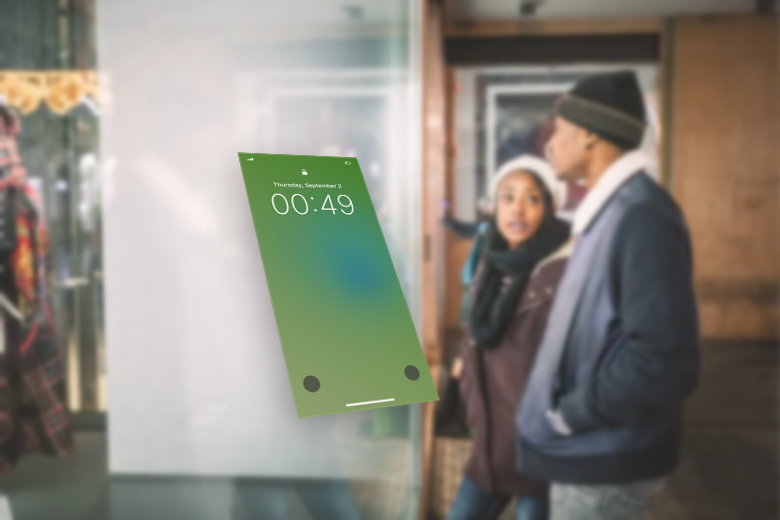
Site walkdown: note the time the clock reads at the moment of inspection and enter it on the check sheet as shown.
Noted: 0:49
